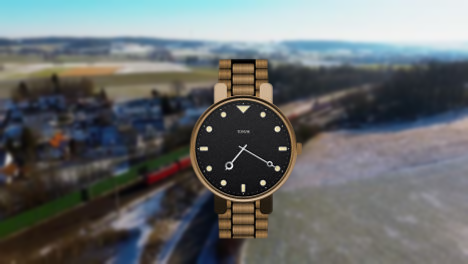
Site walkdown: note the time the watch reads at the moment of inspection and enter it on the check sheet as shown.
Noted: 7:20
